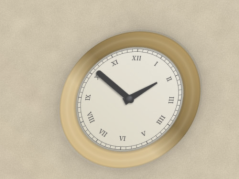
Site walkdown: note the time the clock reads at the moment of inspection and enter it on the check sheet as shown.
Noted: 1:51
